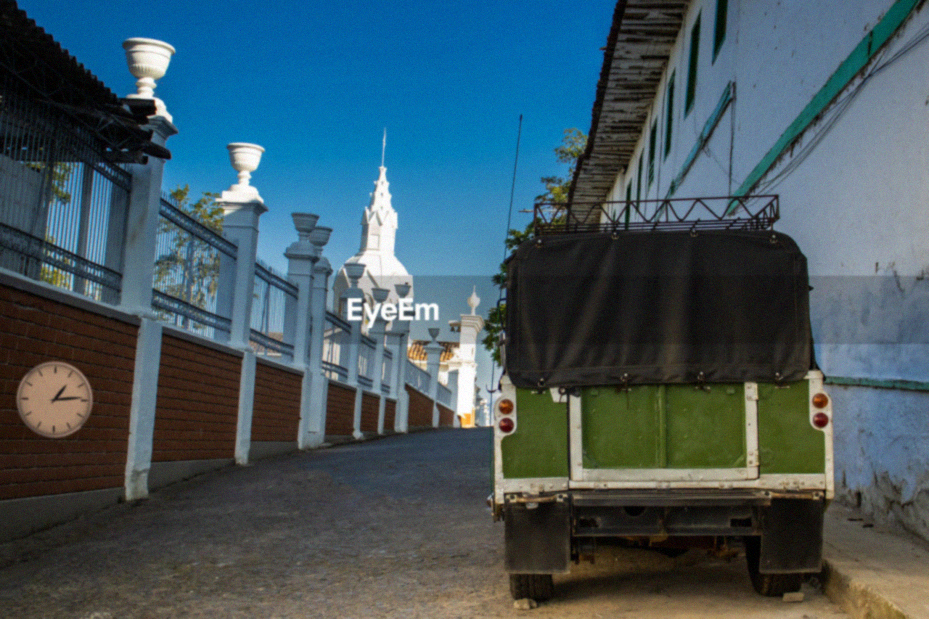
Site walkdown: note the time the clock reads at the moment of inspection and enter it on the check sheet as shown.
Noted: 1:14
